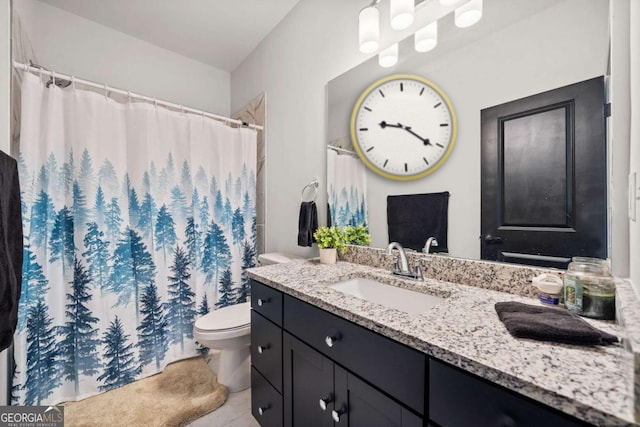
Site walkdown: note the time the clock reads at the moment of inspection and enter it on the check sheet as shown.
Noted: 9:21
